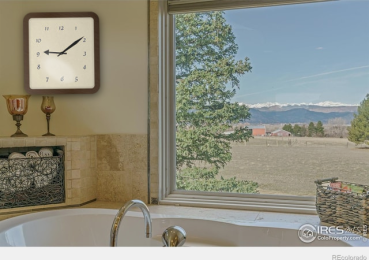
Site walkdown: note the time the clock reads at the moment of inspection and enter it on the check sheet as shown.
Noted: 9:09
